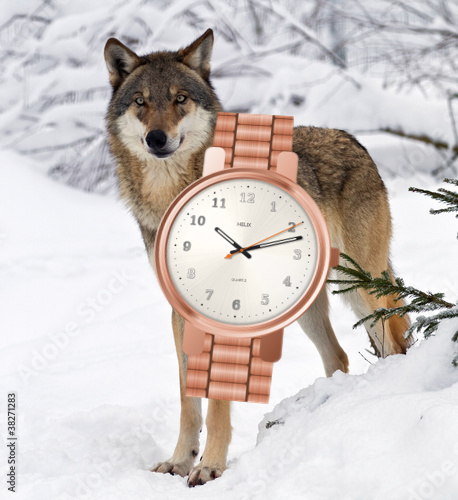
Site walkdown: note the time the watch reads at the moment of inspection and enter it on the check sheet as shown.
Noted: 10:12:10
